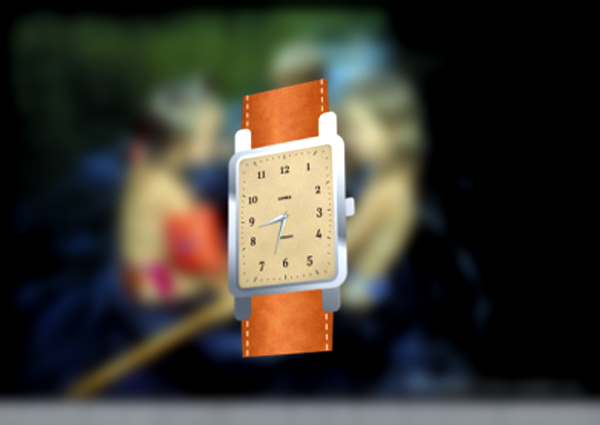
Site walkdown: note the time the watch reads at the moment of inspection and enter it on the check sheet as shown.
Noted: 8:33
